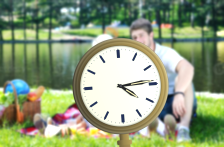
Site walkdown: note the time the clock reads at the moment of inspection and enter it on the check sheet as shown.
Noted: 4:14
